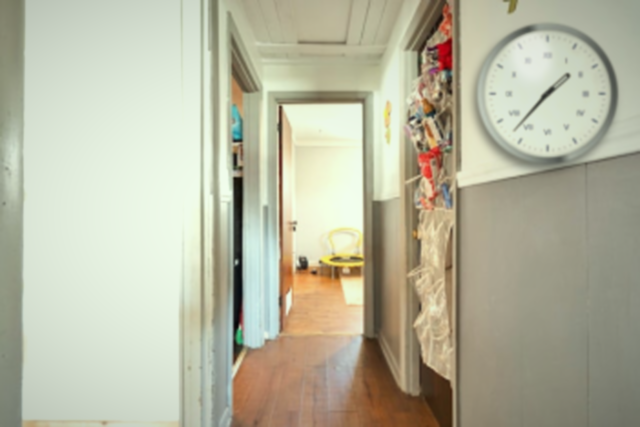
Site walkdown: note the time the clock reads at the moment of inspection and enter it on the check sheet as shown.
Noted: 1:37
